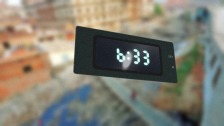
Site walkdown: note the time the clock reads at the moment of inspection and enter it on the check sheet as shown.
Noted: 6:33
